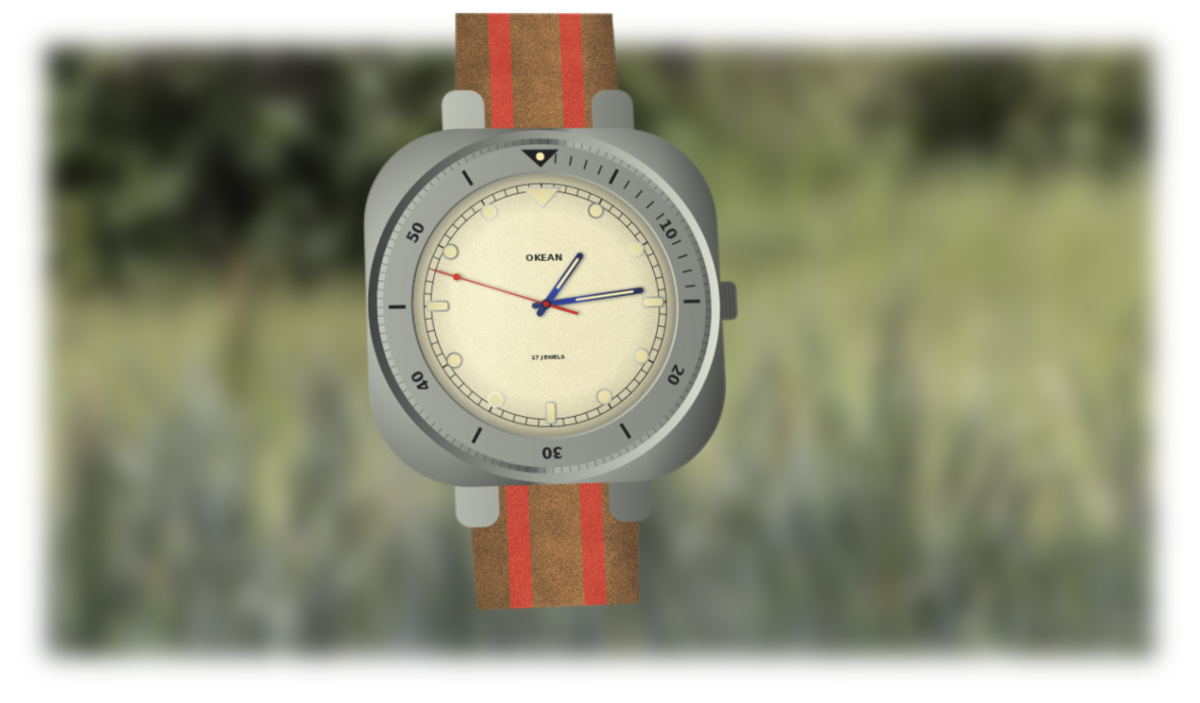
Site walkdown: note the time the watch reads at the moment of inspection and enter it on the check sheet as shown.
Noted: 1:13:48
